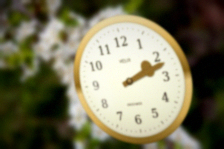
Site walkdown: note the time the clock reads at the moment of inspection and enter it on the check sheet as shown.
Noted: 2:12
